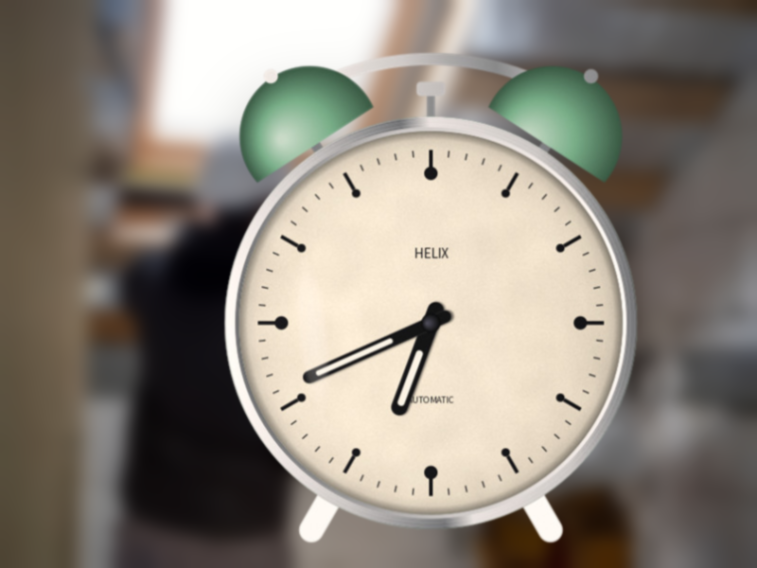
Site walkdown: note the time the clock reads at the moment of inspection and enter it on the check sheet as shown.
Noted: 6:41
